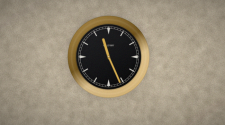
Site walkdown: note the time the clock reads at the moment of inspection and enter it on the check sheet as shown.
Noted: 11:26
